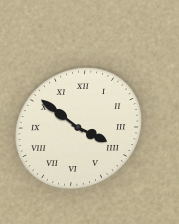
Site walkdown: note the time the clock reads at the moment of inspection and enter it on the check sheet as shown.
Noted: 3:51
